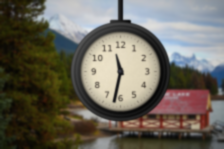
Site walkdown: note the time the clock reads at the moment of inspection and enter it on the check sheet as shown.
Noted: 11:32
